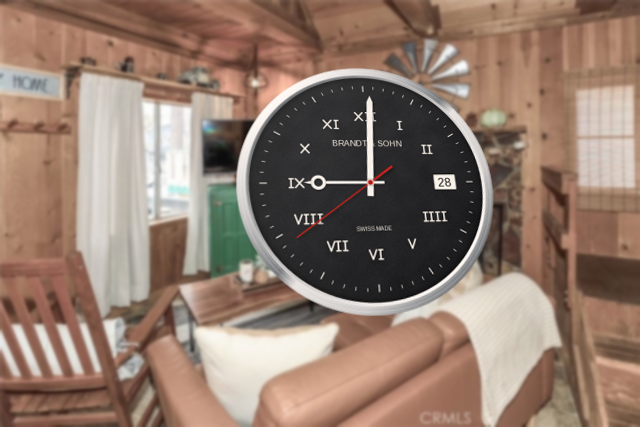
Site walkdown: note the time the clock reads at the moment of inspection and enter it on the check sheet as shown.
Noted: 9:00:39
